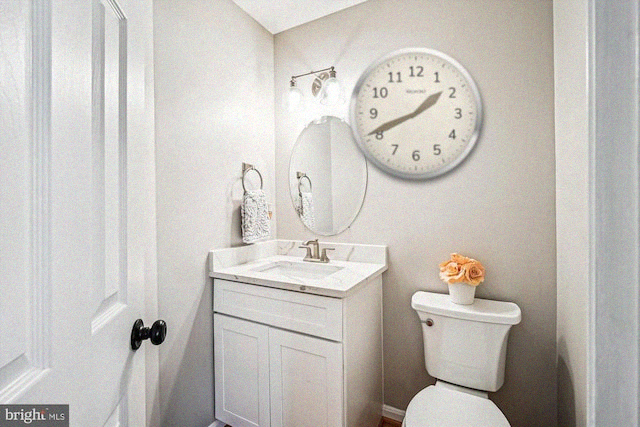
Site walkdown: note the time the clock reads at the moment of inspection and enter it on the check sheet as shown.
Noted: 1:41
